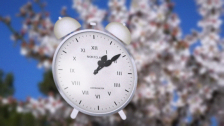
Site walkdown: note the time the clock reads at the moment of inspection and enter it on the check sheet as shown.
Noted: 1:09
